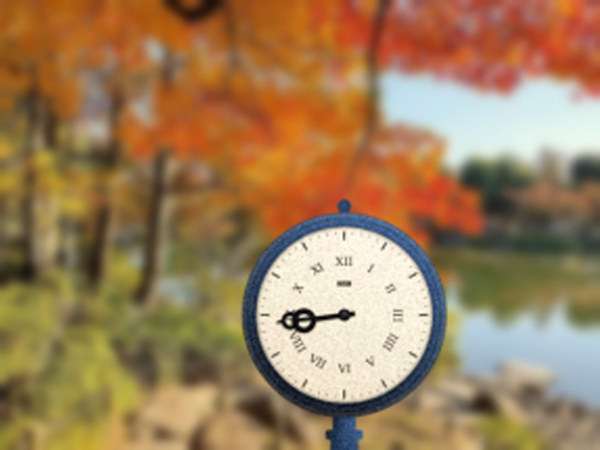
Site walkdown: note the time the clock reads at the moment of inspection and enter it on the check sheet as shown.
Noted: 8:44
